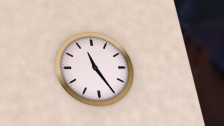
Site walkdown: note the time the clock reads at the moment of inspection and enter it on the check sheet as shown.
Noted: 11:25
